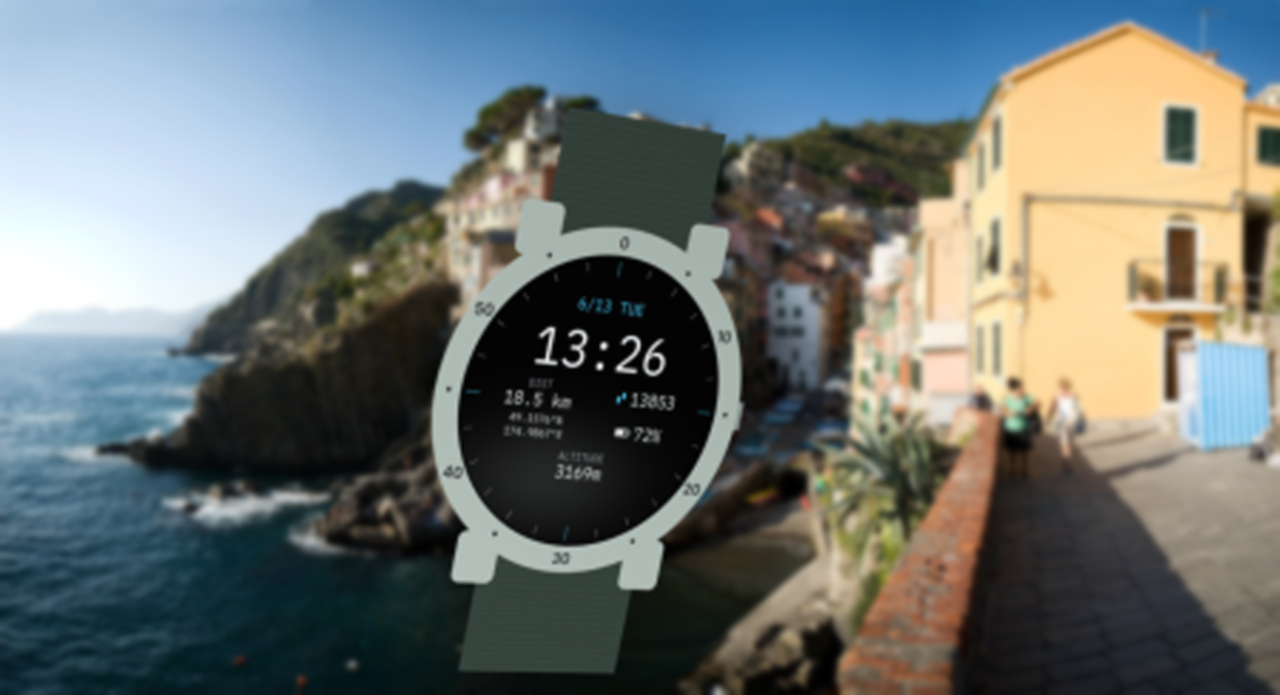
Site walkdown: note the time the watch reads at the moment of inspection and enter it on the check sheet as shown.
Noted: 13:26
